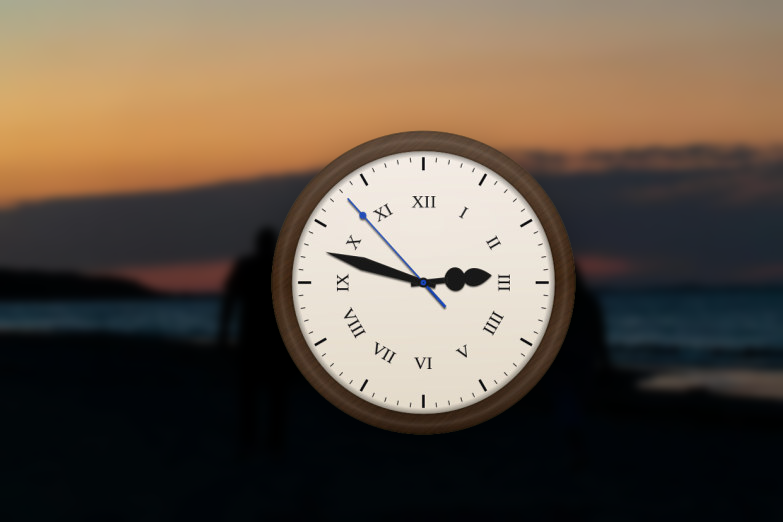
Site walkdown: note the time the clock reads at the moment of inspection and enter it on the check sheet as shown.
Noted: 2:47:53
